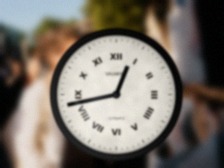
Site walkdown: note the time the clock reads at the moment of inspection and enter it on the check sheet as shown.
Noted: 12:43
